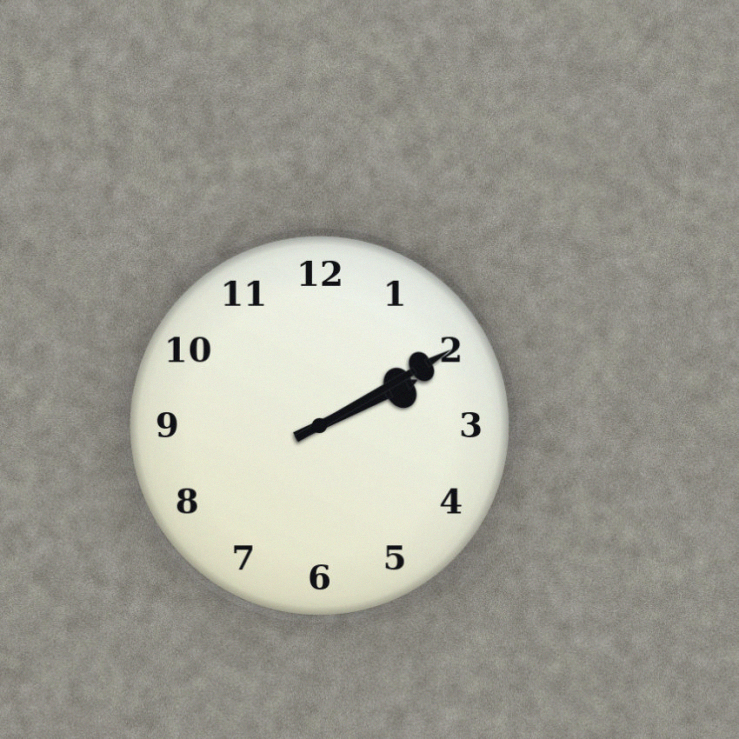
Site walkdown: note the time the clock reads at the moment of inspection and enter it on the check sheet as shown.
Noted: 2:10
